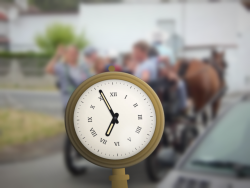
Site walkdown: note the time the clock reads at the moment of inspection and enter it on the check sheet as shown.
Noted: 6:56
